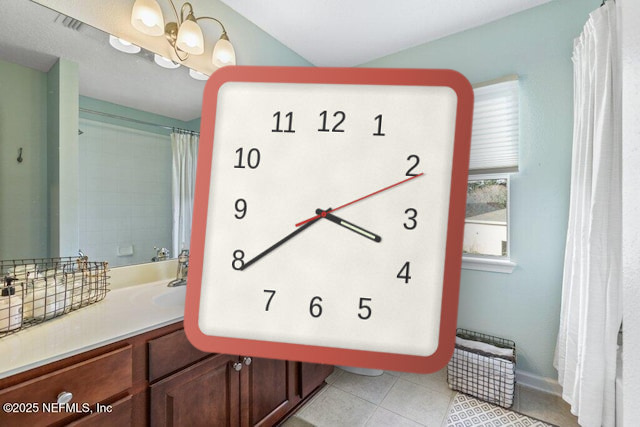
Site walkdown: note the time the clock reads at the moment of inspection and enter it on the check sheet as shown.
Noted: 3:39:11
